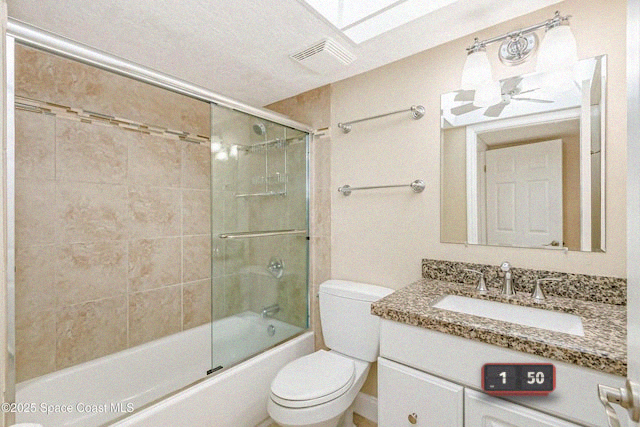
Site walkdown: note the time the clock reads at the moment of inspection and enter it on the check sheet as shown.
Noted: 1:50
